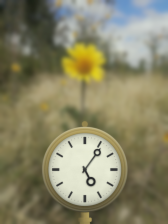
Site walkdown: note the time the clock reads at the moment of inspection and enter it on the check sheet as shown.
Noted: 5:06
